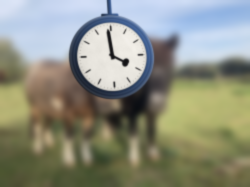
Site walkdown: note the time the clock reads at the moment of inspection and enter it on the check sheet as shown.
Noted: 3:59
